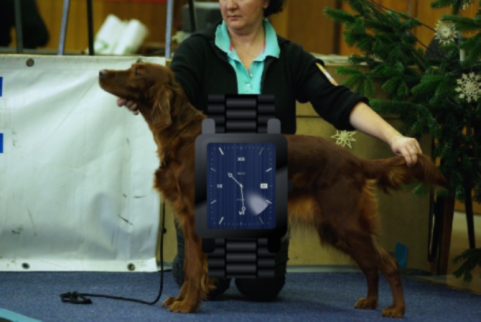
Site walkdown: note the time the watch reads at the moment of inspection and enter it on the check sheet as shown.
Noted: 10:29
